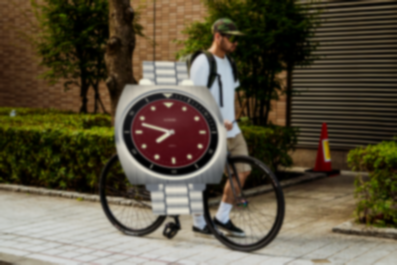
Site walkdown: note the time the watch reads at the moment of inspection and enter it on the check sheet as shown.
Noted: 7:48
